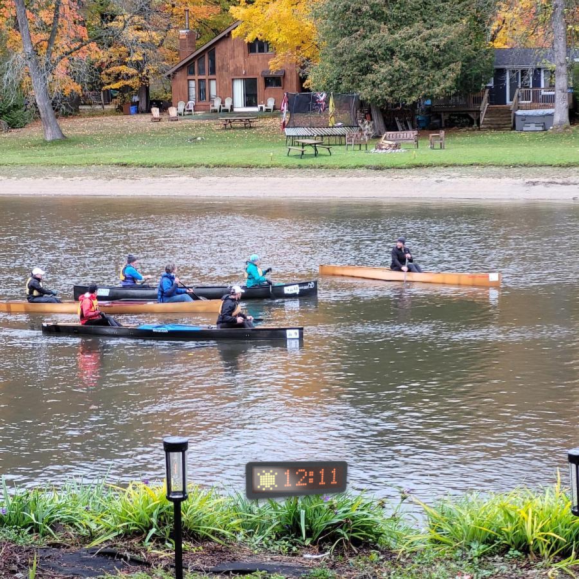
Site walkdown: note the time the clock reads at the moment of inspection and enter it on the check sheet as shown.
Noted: 12:11
